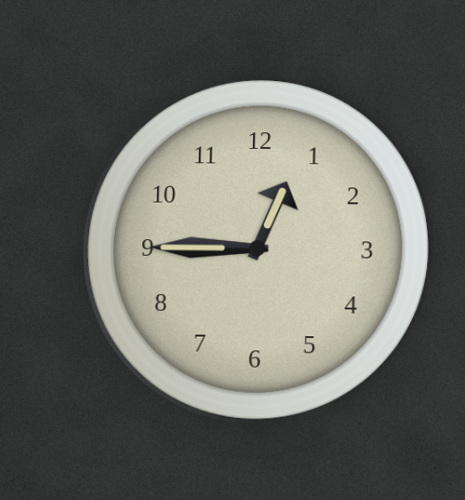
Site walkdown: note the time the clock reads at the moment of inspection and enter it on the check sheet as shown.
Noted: 12:45
